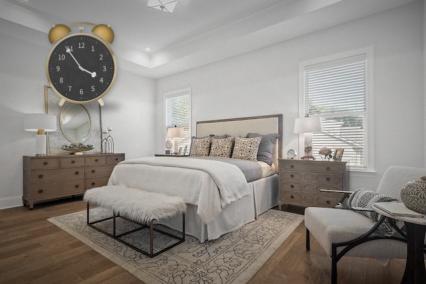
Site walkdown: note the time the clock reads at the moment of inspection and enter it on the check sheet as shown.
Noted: 3:54
